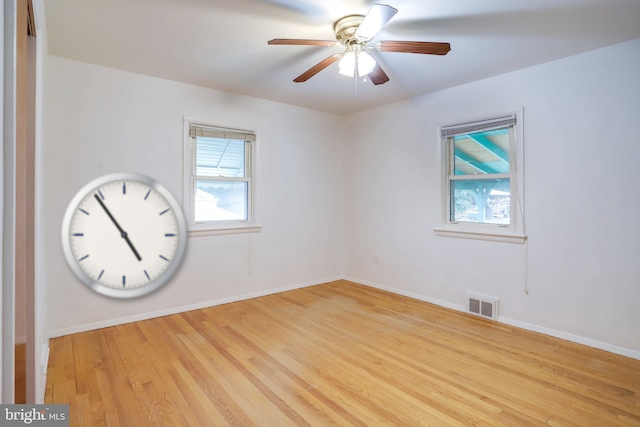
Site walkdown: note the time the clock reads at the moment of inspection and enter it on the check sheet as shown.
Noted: 4:54
